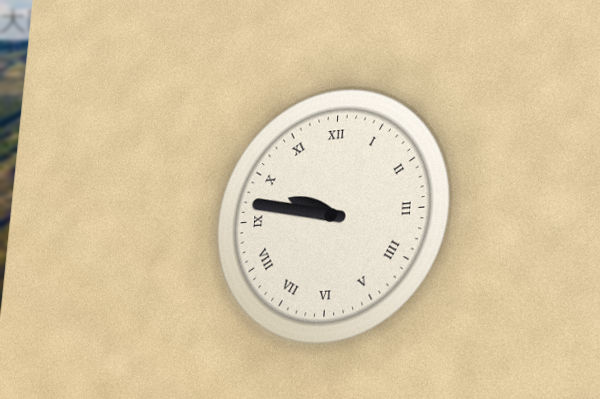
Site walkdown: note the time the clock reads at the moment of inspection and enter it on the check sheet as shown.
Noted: 9:47
